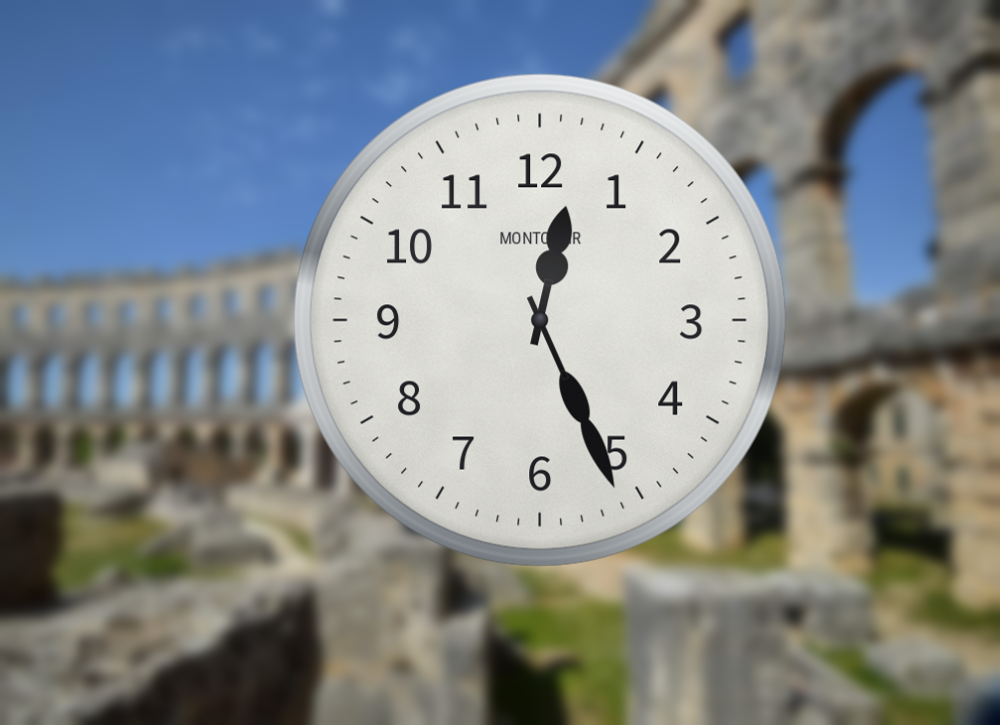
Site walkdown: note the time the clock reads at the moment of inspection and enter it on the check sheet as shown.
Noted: 12:26
